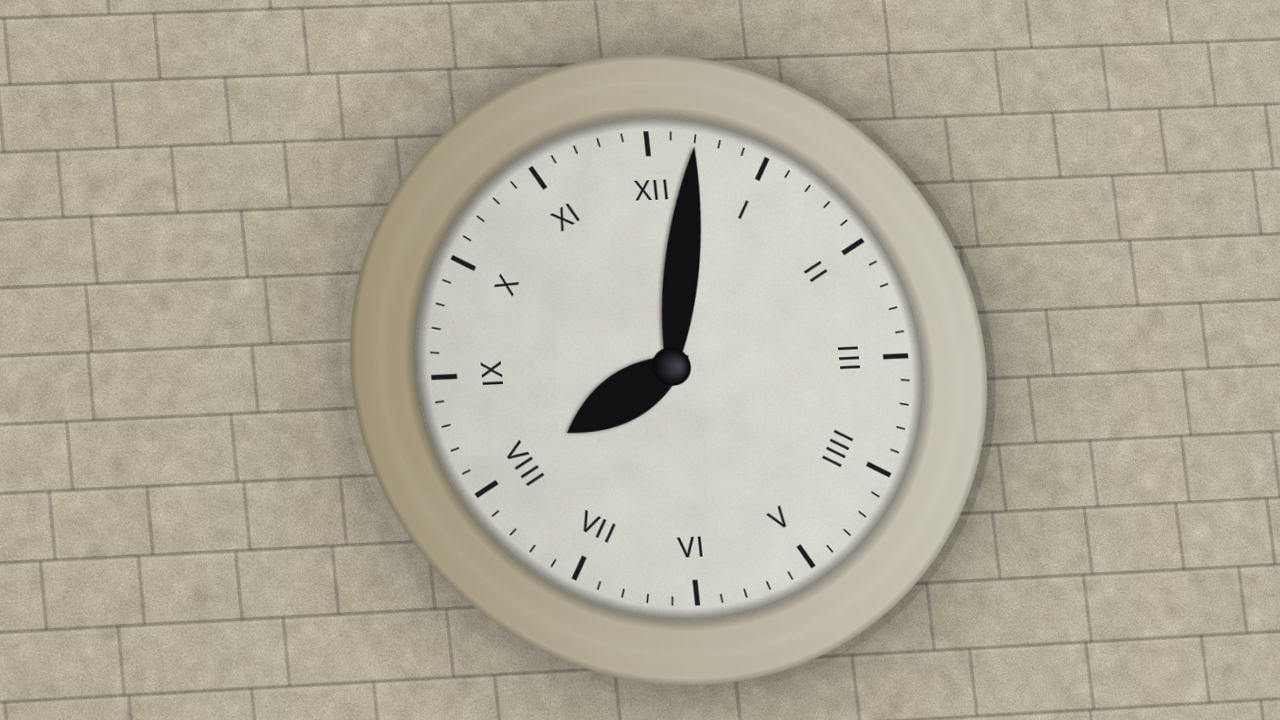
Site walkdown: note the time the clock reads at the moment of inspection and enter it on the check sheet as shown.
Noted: 8:02
